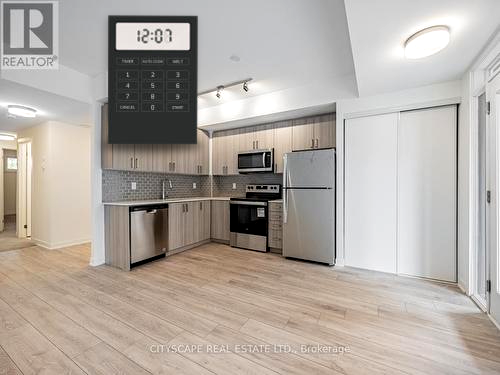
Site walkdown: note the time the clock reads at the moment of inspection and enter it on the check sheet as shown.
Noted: 12:07
